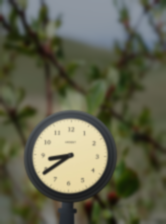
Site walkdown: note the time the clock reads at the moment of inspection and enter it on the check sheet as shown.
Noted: 8:39
